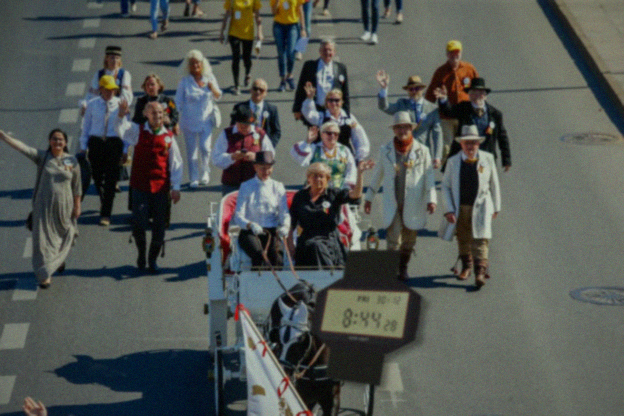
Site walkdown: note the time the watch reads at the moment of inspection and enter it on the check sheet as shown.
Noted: 8:44
